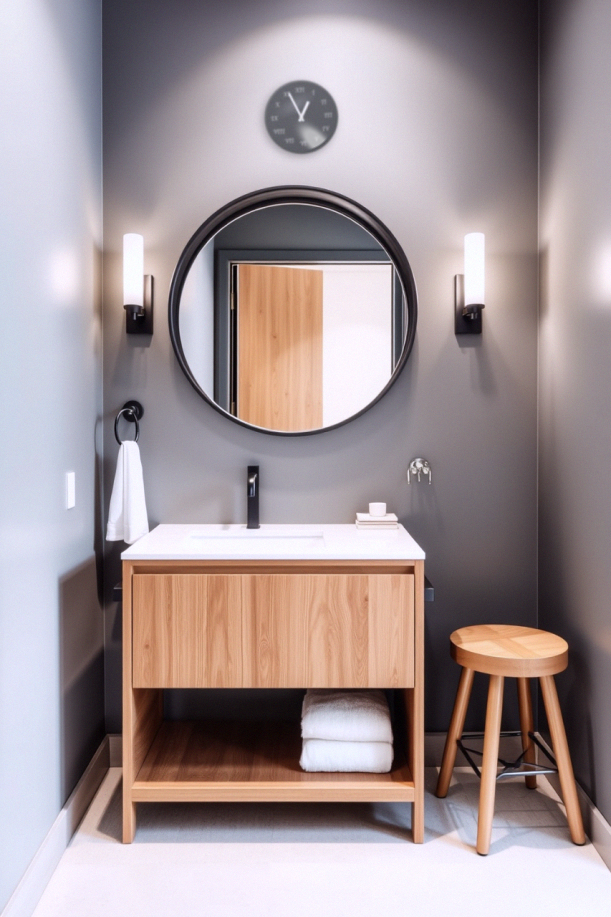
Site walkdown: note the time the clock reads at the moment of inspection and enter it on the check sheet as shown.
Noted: 12:56
